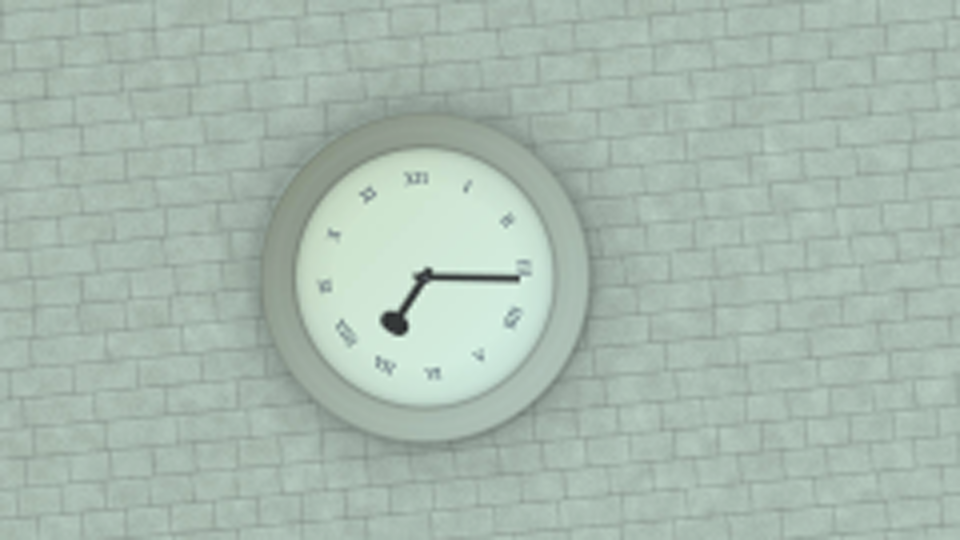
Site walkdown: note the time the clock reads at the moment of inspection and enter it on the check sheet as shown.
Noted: 7:16
